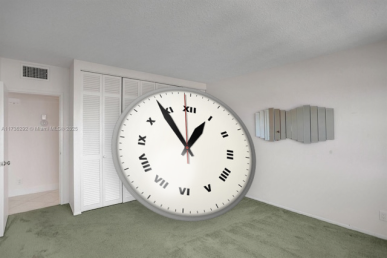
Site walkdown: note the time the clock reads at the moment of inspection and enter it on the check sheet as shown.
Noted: 12:53:59
